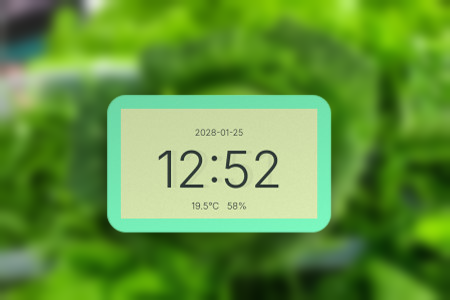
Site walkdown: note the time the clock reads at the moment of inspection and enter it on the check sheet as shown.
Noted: 12:52
